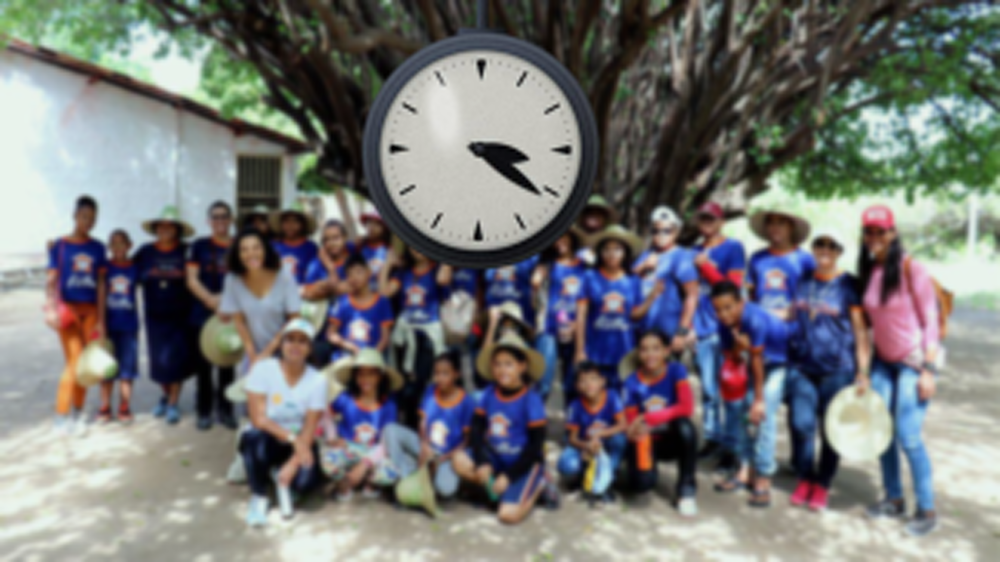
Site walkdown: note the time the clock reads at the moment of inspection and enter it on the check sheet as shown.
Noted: 3:21
